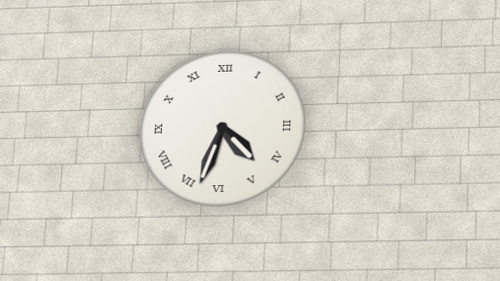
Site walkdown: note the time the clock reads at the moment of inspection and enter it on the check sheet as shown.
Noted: 4:33
